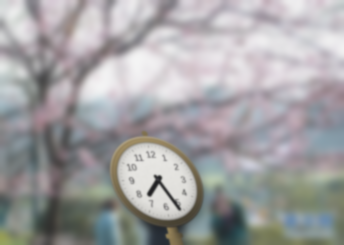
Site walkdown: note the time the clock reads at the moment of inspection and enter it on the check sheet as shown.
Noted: 7:26
